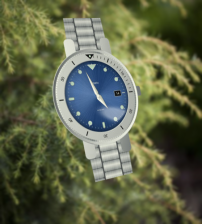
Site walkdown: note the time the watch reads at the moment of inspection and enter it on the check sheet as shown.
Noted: 4:57
